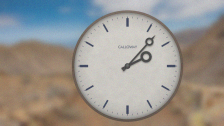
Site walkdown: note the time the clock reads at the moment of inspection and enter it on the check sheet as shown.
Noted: 2:07
